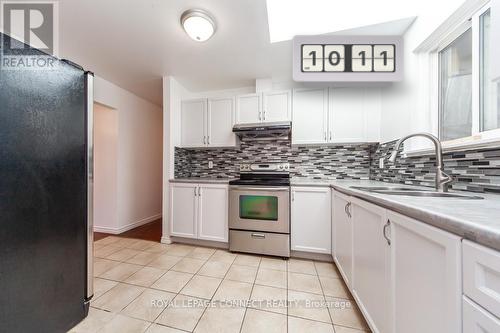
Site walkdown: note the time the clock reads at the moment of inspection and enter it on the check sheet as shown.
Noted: 10:11
